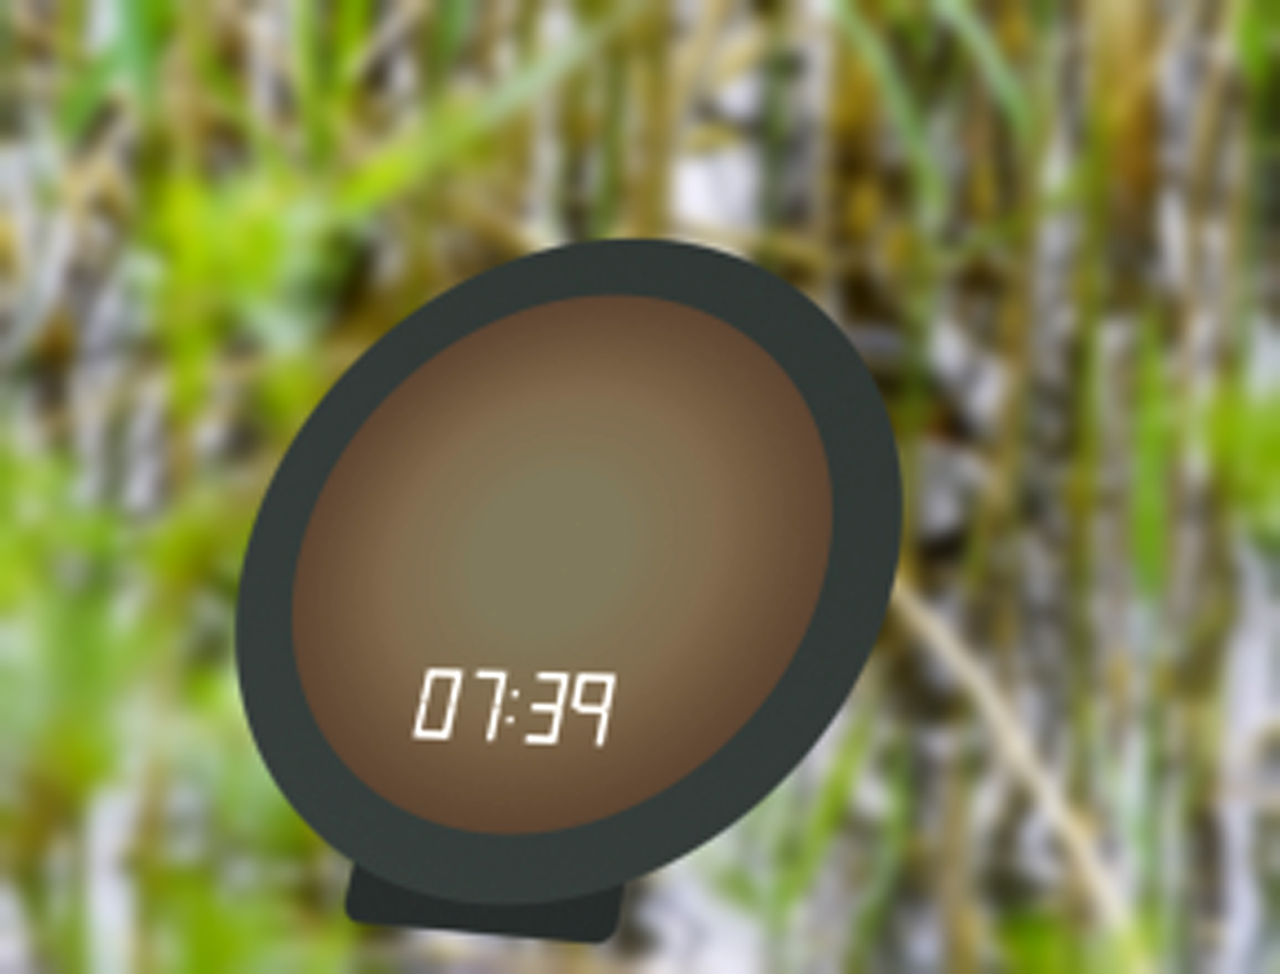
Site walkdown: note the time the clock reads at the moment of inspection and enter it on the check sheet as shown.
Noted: 7:39
